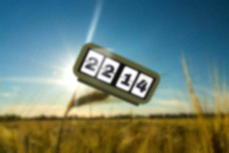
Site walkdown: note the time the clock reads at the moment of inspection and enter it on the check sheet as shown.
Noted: 22:14
